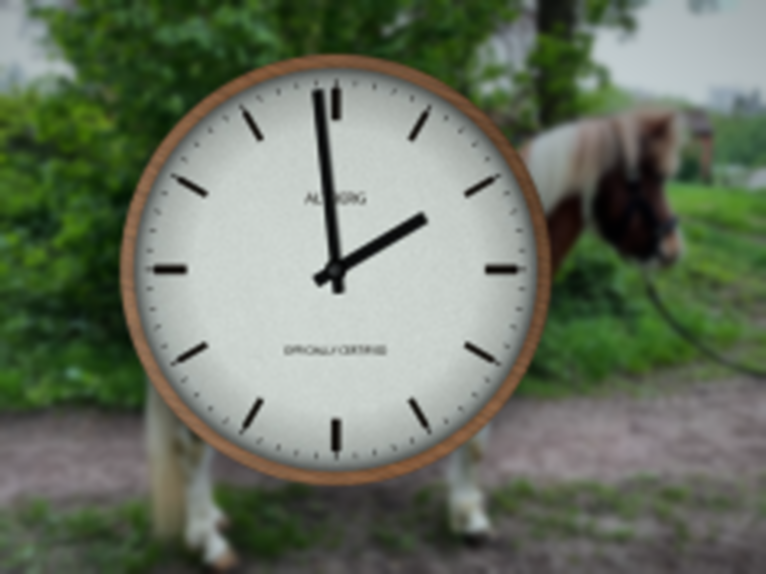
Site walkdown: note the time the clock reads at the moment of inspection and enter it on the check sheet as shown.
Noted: 1:59
